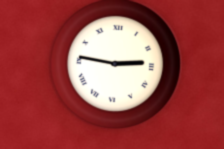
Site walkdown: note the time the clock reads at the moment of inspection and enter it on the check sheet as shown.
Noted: 2:46
